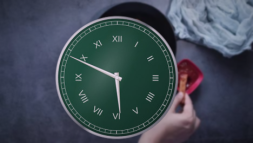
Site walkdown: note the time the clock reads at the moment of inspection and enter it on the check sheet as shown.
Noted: 5:49
